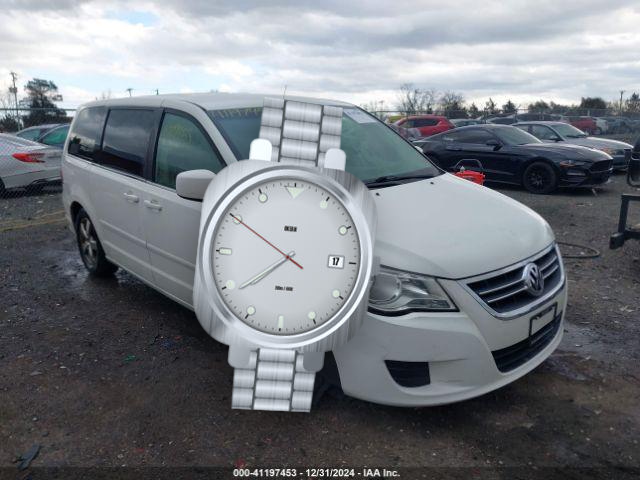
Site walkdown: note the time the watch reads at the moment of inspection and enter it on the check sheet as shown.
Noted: 7:38:50
